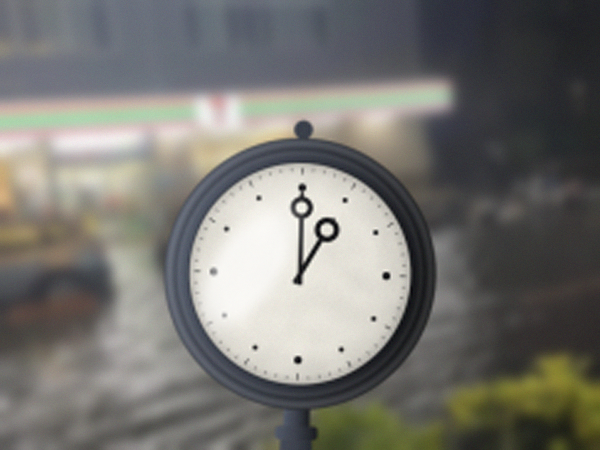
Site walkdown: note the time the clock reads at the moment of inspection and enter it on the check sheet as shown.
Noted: 1:00
